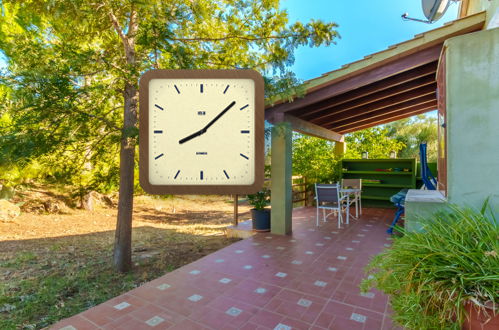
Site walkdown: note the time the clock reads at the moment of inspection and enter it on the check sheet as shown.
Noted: 8:08
